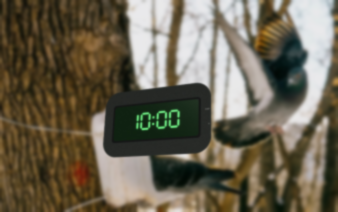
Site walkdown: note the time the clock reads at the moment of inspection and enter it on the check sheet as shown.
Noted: 10:00
